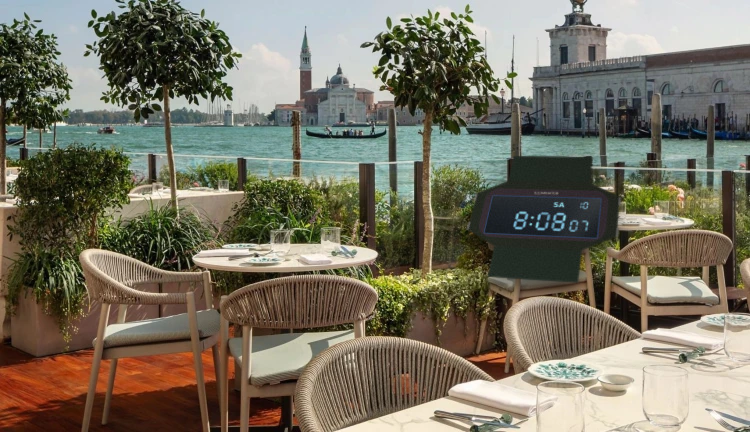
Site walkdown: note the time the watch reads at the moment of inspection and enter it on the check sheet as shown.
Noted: 8:08:07
